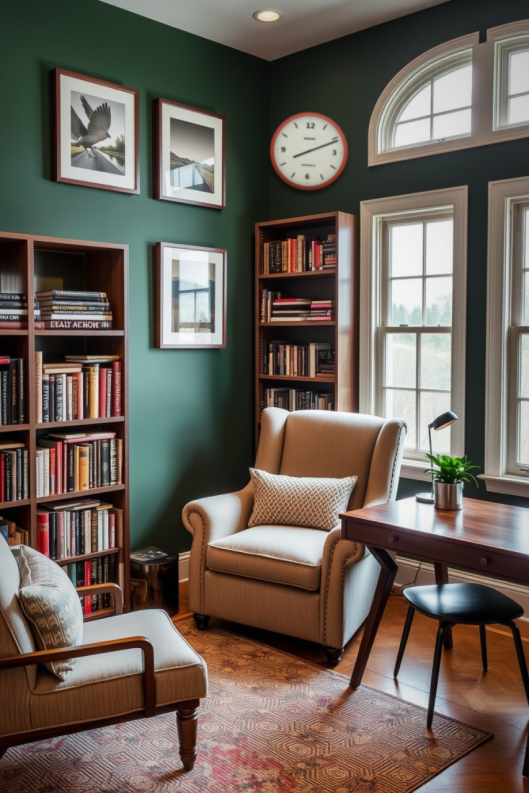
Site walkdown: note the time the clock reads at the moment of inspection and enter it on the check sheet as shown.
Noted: 8:11
